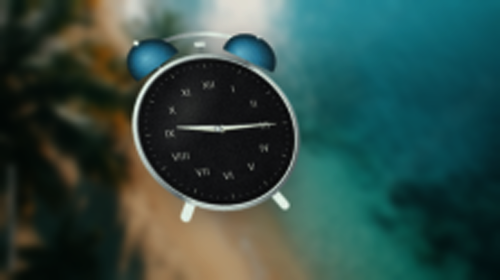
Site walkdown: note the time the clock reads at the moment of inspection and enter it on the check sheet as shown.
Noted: 9:15
